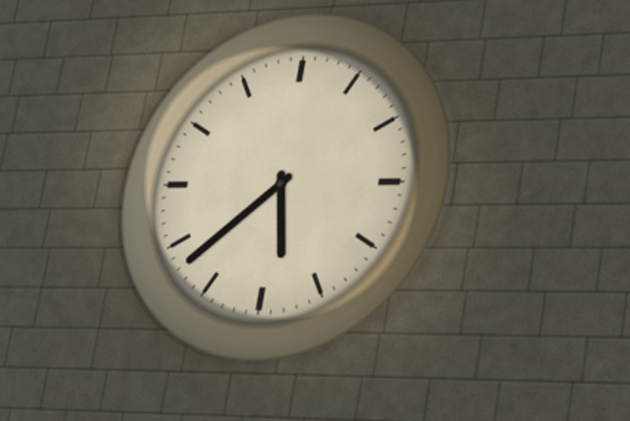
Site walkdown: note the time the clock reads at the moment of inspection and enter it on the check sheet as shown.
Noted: 5:38
